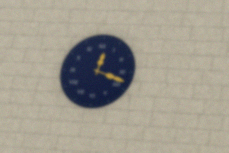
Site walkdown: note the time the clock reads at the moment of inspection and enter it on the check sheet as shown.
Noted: 12:18
